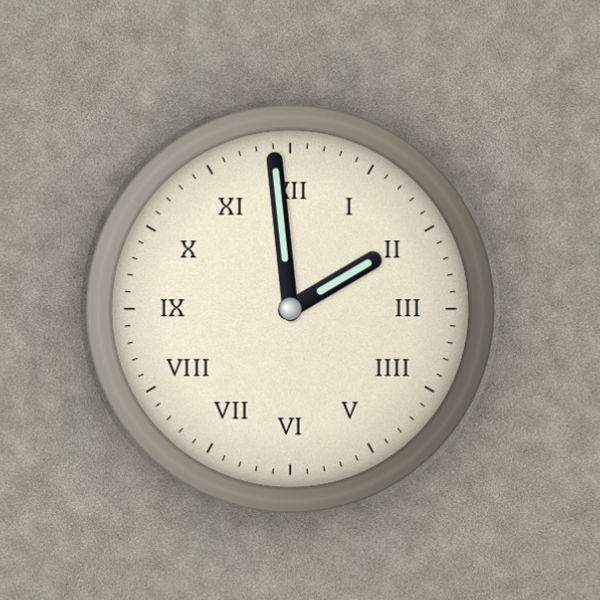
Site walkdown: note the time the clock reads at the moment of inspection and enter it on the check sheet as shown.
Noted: 1:59
